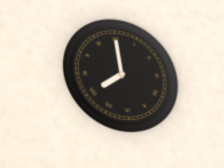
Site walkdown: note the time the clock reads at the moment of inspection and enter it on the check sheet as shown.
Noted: 8:00
